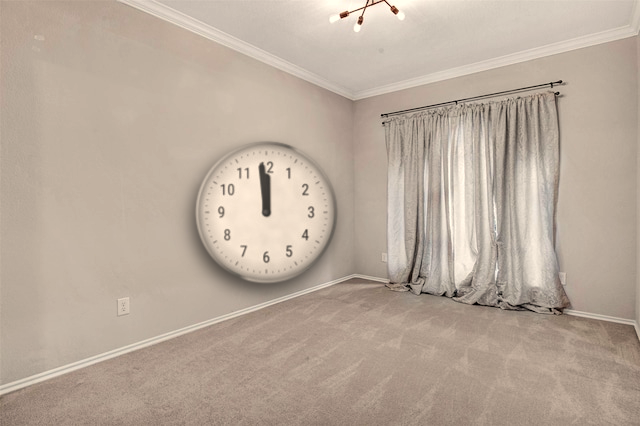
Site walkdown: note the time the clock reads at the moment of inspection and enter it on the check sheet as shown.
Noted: 11:59
